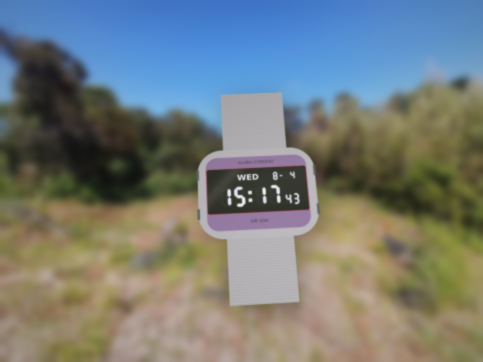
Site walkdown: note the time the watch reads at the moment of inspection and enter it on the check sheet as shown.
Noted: 15:17:43
